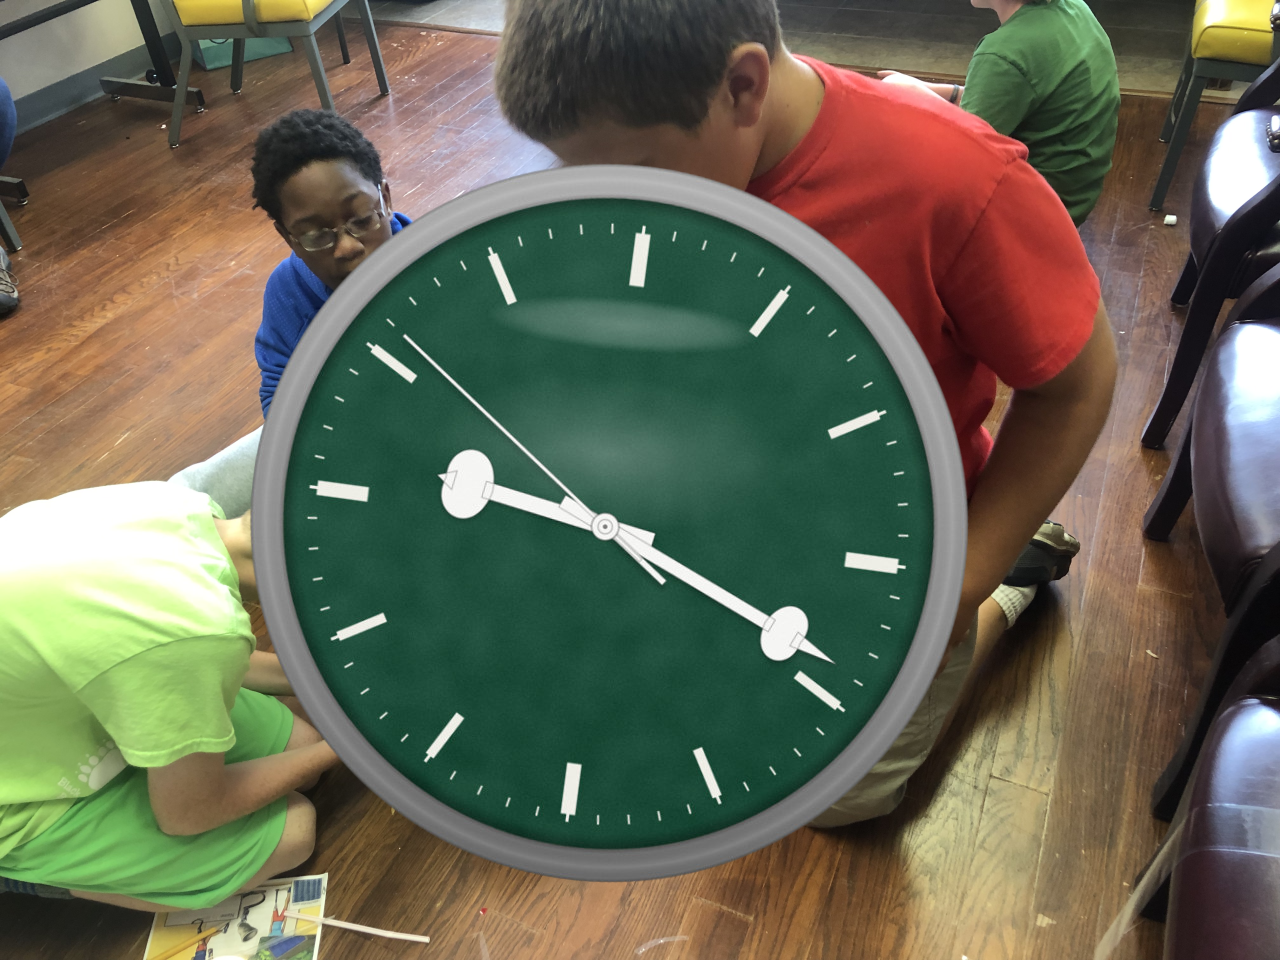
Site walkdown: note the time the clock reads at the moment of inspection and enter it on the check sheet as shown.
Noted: 9:18:51
